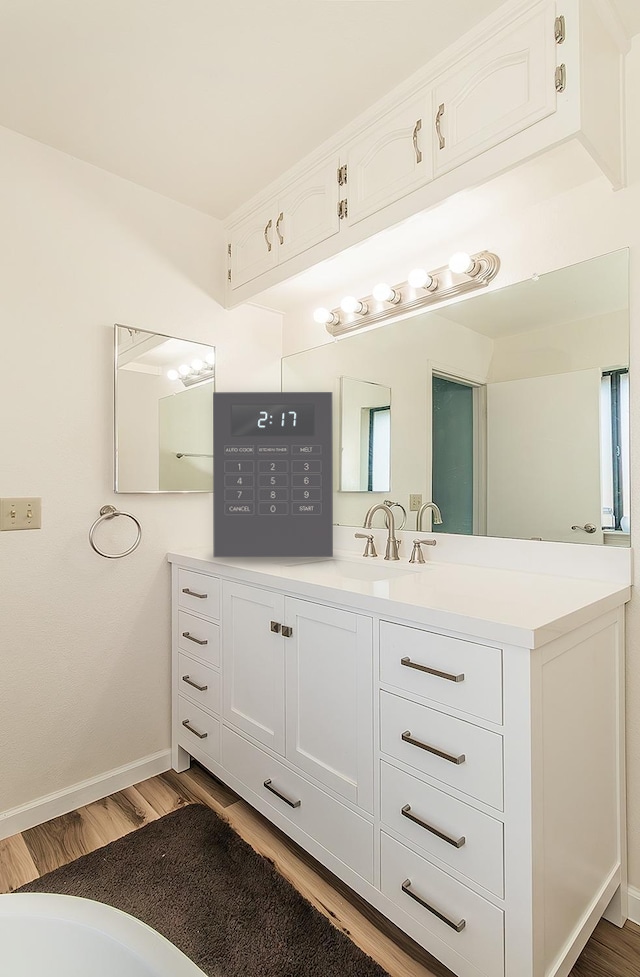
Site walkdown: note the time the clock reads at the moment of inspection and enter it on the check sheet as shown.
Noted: 2:17
